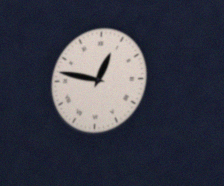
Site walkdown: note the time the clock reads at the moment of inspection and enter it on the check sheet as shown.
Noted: 12:47
